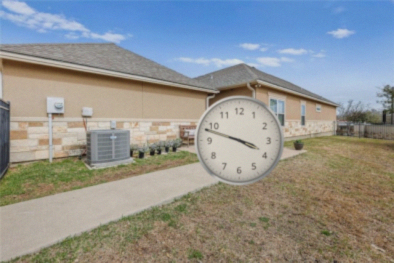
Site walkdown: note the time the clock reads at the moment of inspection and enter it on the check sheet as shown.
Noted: 3:48
